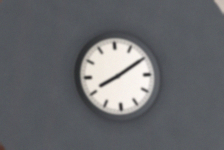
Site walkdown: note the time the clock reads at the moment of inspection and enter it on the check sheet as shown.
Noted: 8:10
